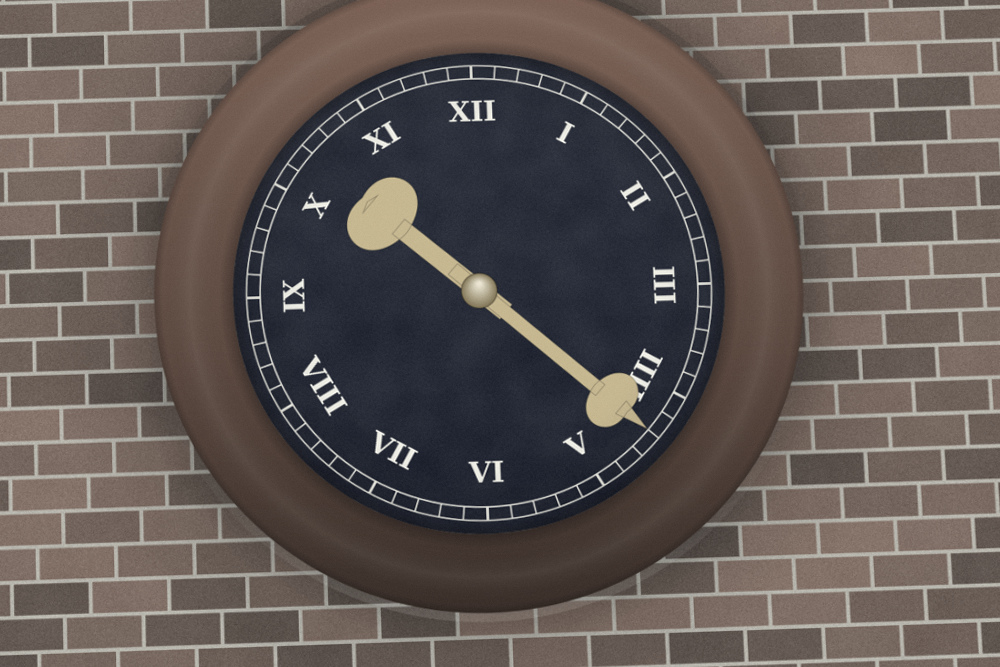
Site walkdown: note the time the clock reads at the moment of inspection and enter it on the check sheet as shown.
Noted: 10:22
